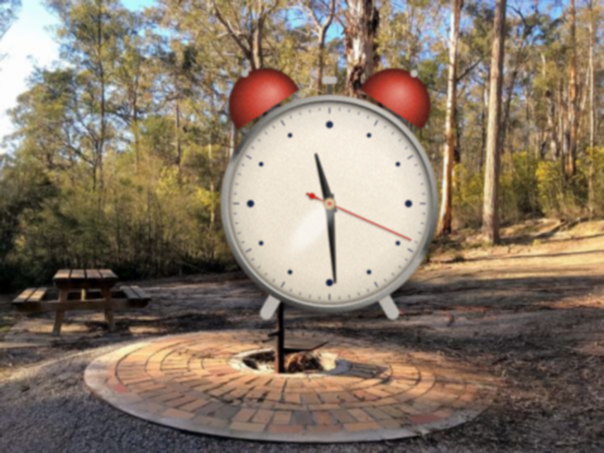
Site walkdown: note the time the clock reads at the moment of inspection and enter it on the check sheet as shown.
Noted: 11:29:19
